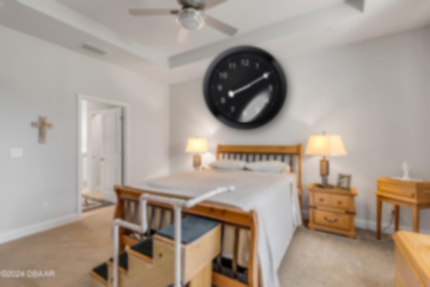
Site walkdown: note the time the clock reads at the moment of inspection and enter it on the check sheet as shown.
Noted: 8:10
